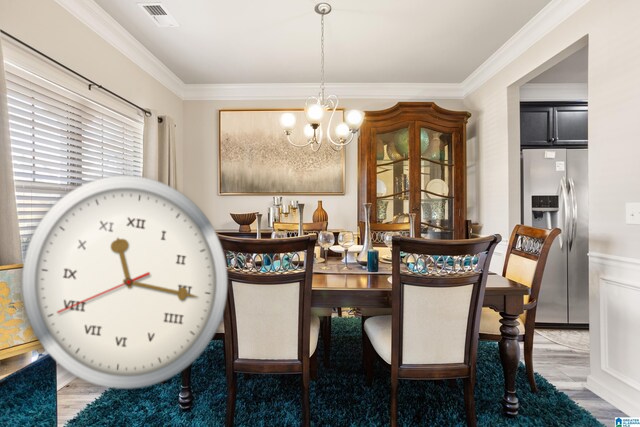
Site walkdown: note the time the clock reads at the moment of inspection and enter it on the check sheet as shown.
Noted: 11:15:40
